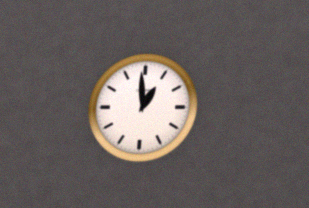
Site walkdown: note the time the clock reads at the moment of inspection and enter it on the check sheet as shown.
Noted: 12:59
